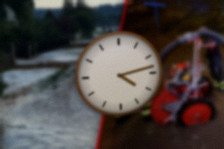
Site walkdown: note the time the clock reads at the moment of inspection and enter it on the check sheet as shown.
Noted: 4:13
